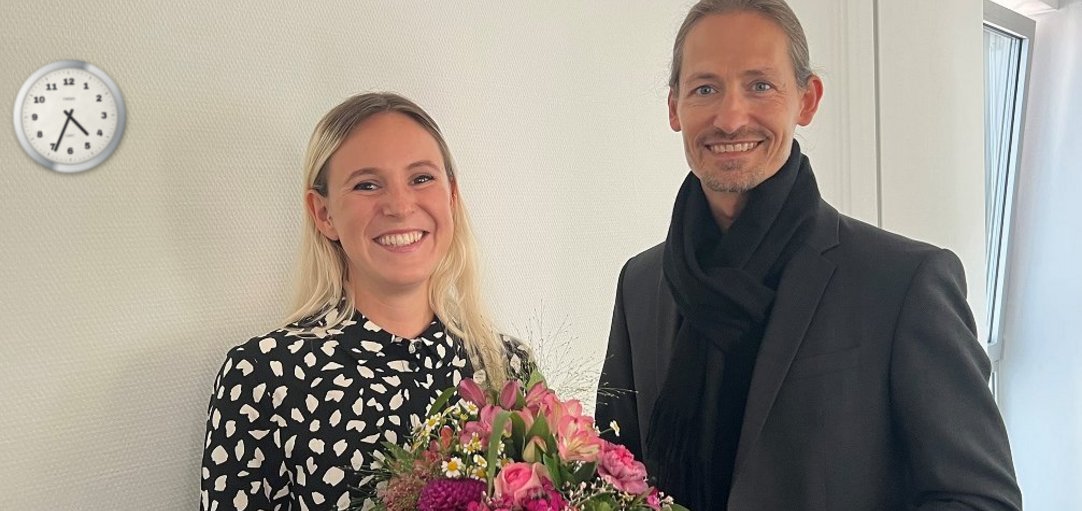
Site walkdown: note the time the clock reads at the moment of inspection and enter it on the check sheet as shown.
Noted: 4:34
